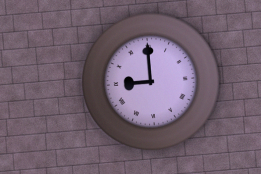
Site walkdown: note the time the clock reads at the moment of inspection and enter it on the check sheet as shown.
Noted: 9:00
